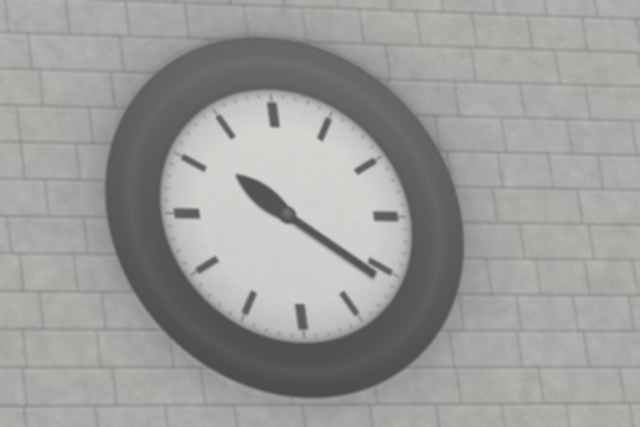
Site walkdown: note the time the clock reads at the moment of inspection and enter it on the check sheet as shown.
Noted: 10:21
